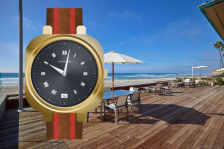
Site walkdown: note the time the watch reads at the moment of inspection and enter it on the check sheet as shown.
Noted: 10:02
